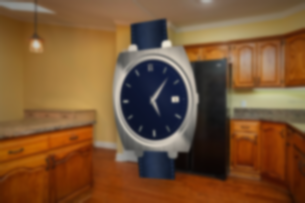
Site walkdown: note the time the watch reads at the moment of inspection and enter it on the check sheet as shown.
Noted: 5:07
